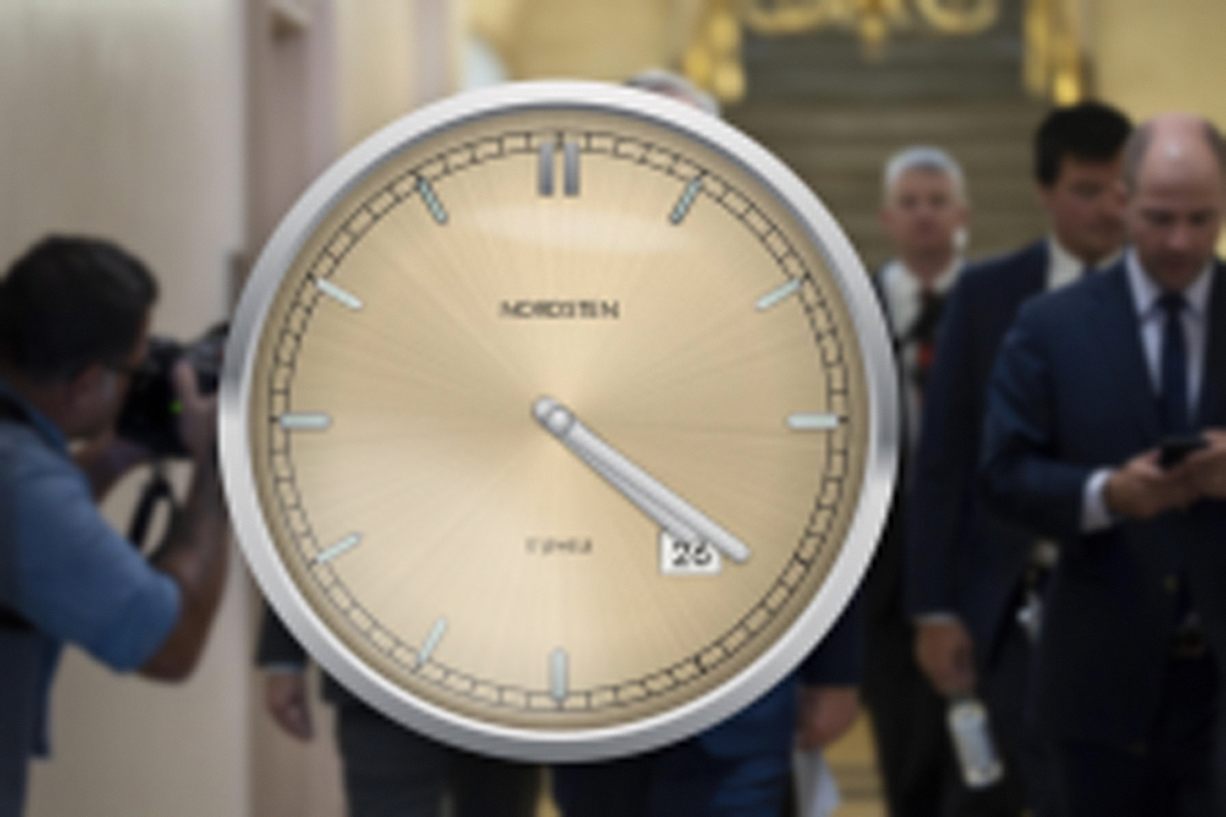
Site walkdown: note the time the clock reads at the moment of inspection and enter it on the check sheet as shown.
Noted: 4:21
